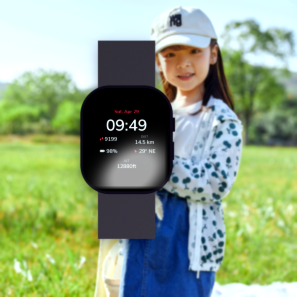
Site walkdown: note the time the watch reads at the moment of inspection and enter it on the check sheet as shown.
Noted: 9:49
